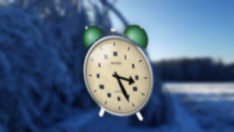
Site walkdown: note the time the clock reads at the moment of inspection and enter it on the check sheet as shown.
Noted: 3:26
